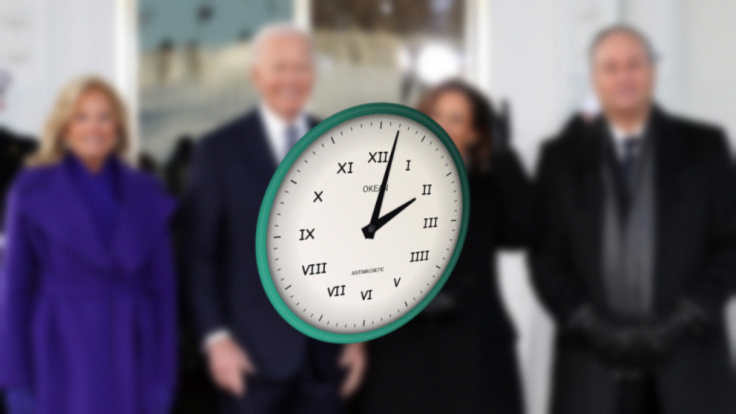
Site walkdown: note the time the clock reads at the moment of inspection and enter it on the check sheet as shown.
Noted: 2:02
